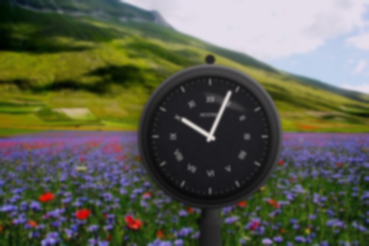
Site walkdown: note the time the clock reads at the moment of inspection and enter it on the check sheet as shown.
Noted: 10:04
